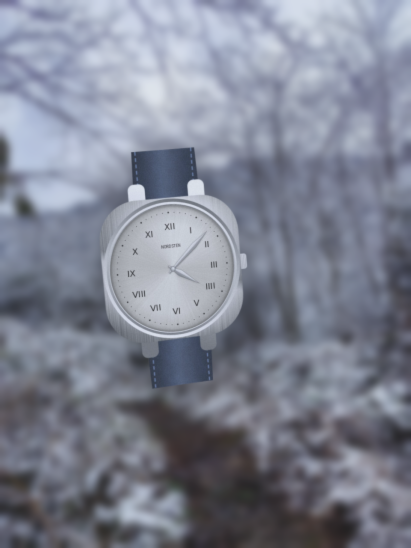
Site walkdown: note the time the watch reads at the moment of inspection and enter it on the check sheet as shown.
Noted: 4:08
